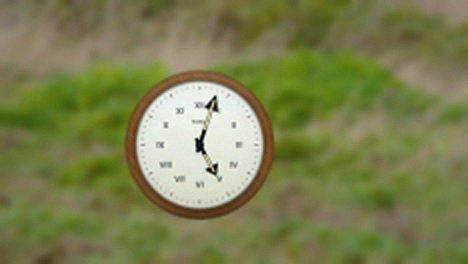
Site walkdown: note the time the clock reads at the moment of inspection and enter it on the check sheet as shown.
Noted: 5:03
